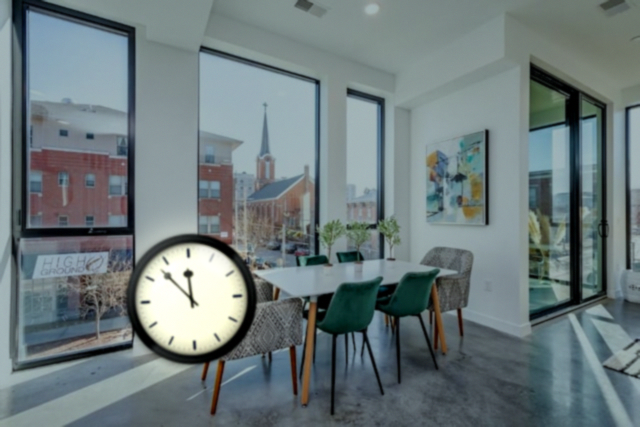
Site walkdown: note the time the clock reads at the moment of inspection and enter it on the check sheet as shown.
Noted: 11:53
